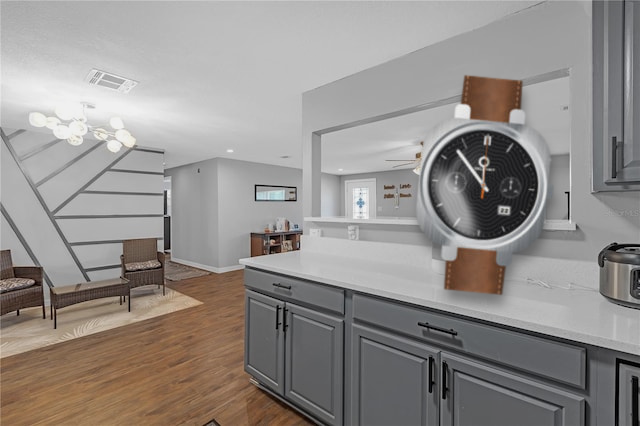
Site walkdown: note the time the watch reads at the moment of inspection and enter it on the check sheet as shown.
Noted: 11:53
